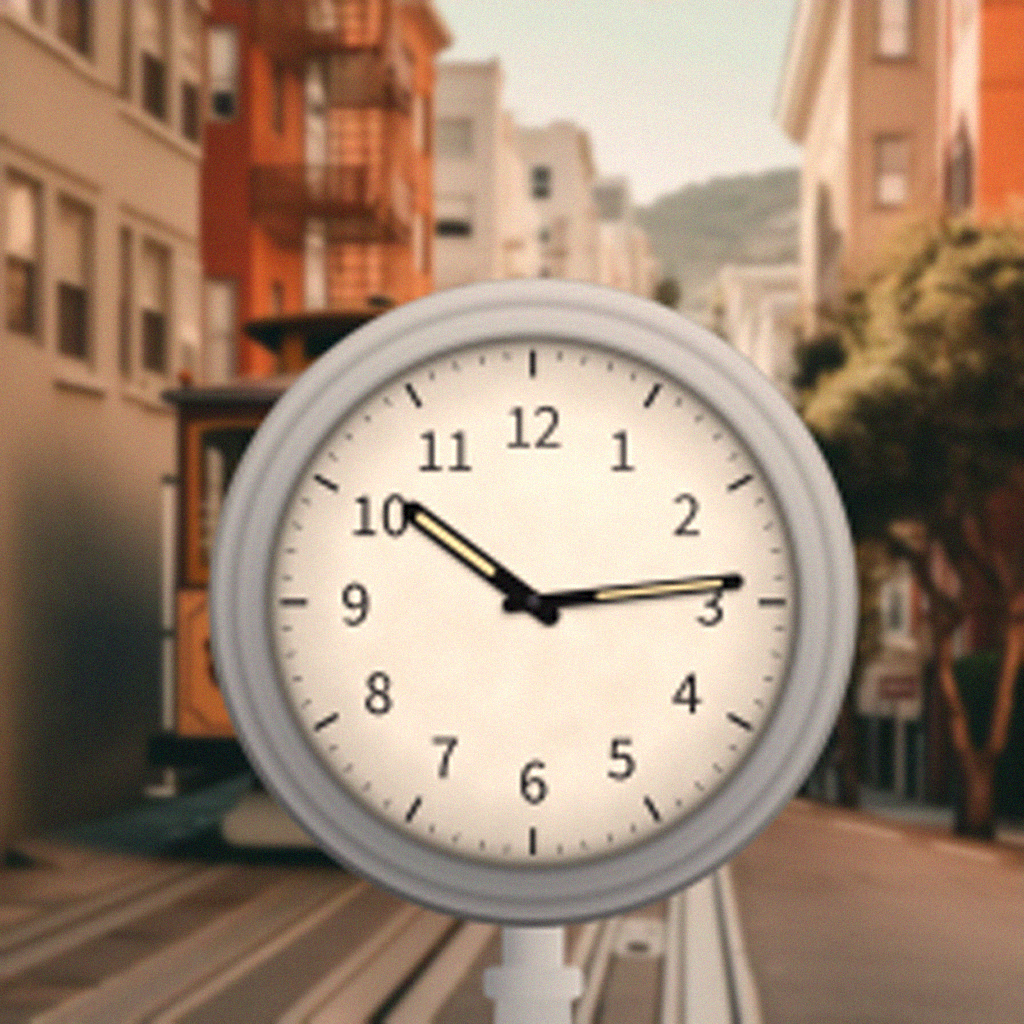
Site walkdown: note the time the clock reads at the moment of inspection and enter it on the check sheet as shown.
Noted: 10:14
